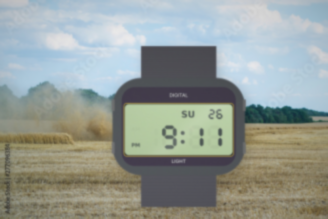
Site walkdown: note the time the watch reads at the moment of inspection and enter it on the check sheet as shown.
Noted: 9:11
